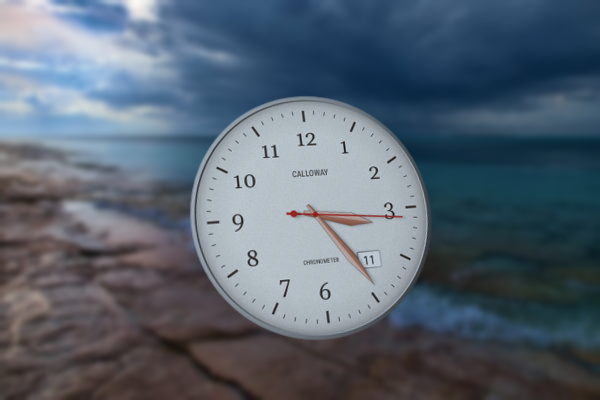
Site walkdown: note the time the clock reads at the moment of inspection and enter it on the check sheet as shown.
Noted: 3:24:16
